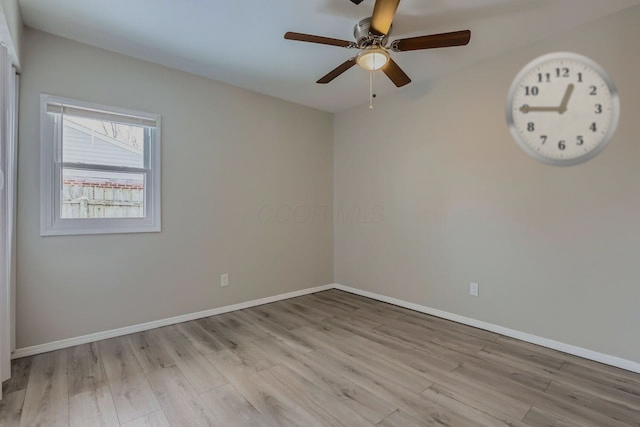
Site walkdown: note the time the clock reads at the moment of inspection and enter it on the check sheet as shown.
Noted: 12:45
